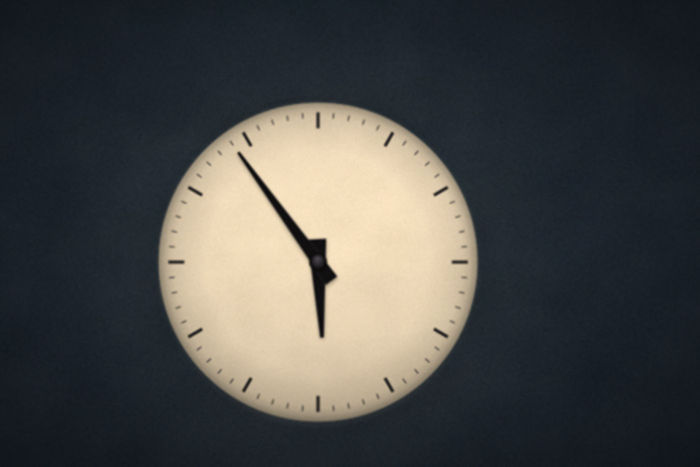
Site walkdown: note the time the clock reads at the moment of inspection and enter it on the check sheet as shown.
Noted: 5:54
